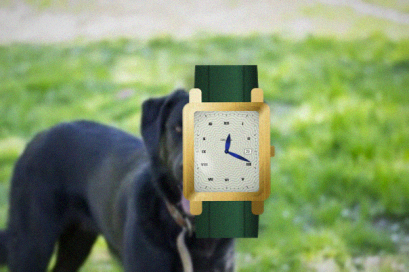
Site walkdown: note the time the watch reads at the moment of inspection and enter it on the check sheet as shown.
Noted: 12:19
